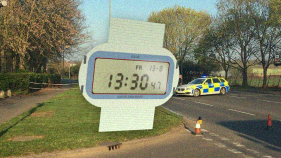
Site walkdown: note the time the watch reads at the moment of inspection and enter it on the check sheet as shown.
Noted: 13:30:47
